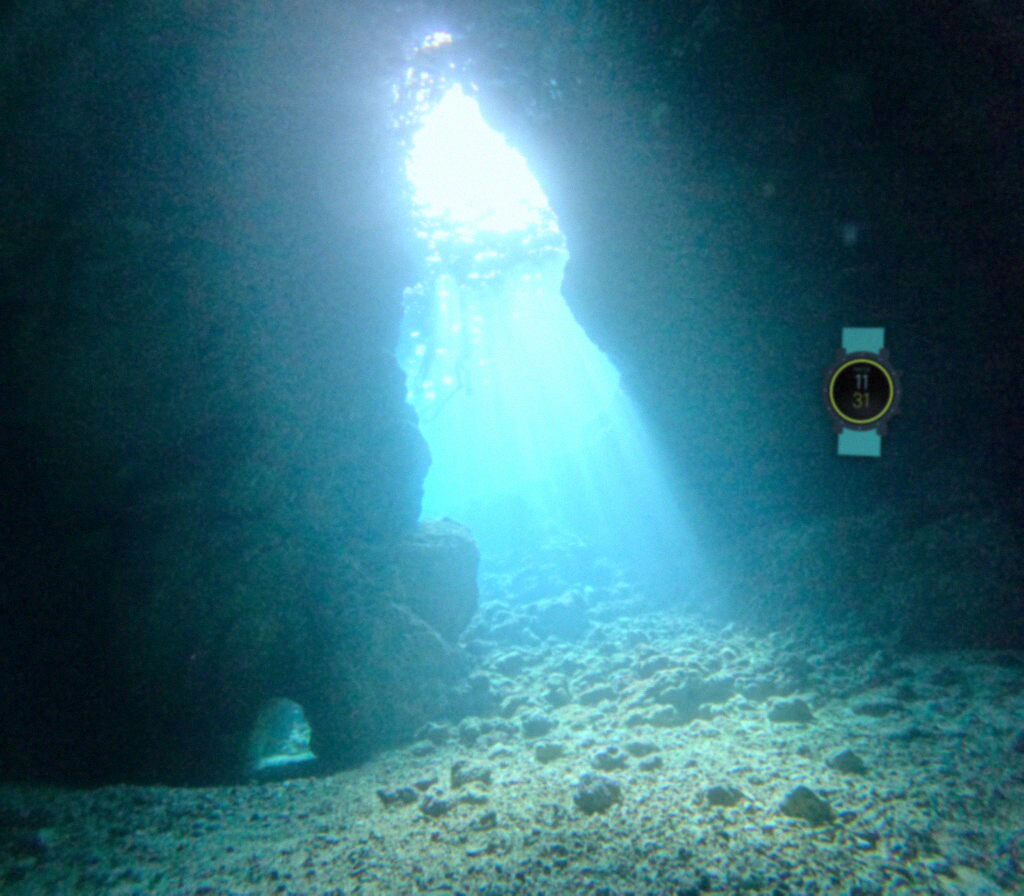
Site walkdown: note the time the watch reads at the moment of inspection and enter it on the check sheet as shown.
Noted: 11:31
